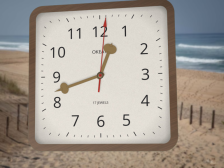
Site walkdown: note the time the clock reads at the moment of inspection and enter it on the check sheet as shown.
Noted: 12:42:01
